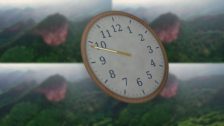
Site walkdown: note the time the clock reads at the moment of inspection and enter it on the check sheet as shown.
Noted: 9:49
